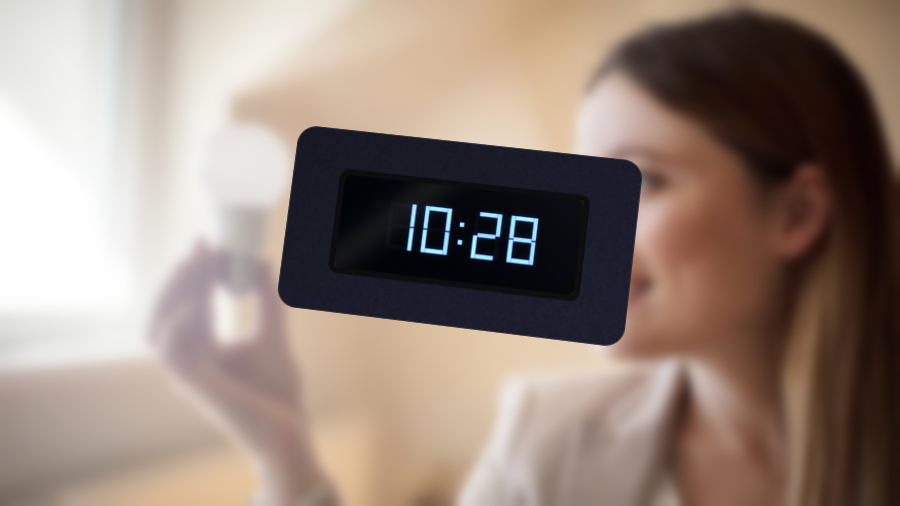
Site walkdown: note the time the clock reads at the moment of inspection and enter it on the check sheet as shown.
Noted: 10:28
